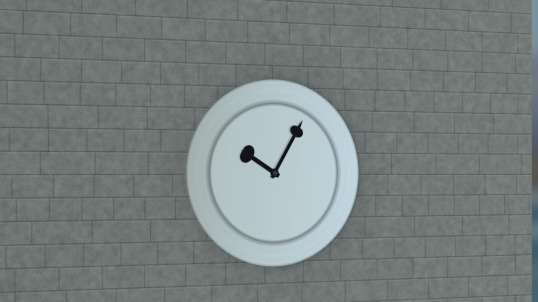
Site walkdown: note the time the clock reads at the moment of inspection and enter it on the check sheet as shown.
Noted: 10:05
